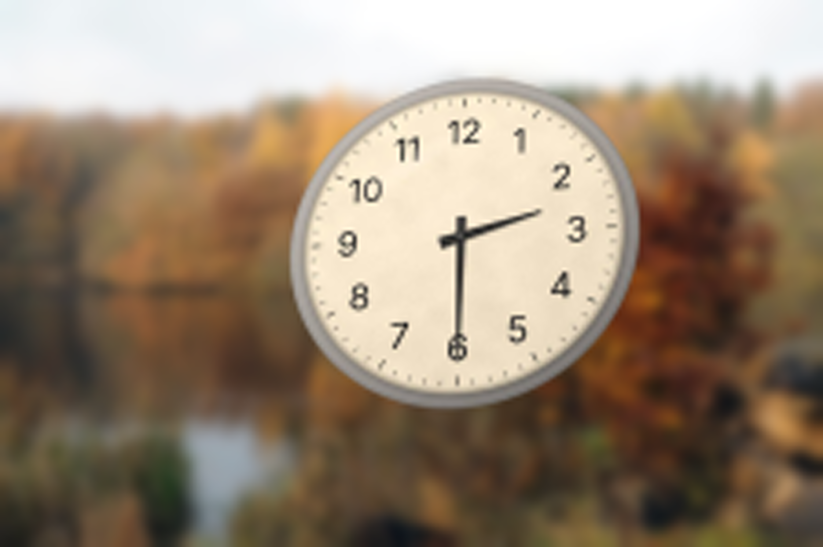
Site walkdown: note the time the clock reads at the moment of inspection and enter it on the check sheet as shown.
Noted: 2:30
